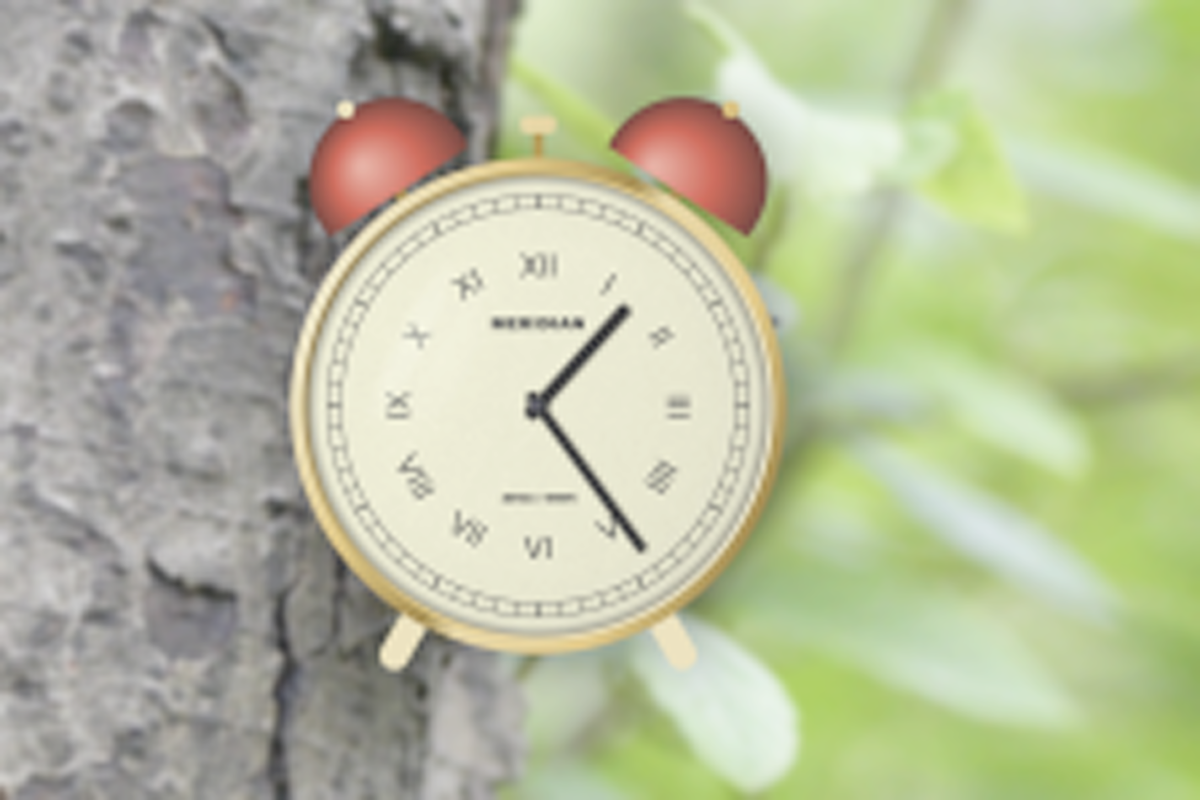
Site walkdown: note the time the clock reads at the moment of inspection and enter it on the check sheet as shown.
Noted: 1:24
